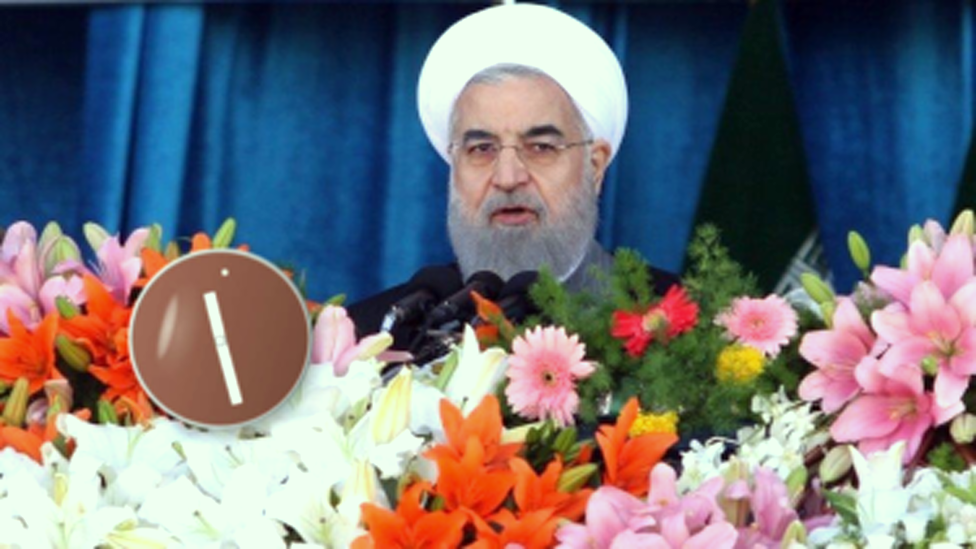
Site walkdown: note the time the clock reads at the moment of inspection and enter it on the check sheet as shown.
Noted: 11:27
